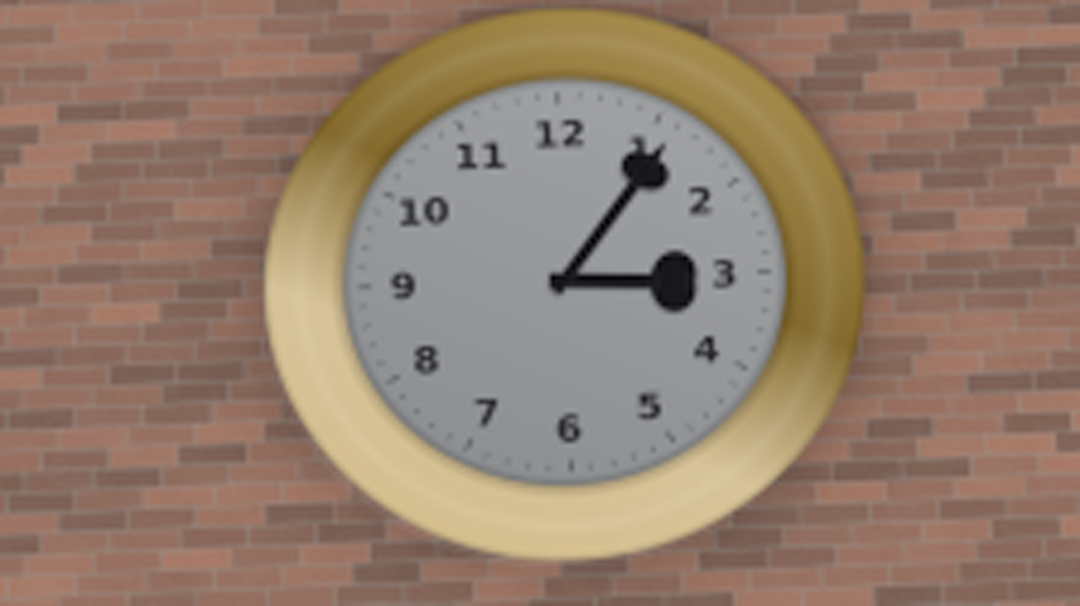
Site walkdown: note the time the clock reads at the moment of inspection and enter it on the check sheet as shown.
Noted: 3:06
